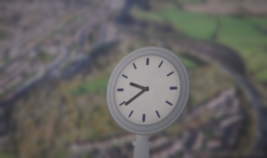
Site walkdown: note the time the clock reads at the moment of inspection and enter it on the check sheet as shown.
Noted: 9:39
